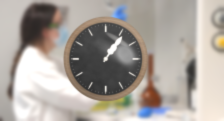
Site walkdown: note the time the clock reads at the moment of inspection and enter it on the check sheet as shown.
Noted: 1:06
